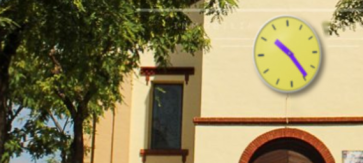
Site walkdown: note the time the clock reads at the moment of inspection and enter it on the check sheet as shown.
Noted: 10:24
